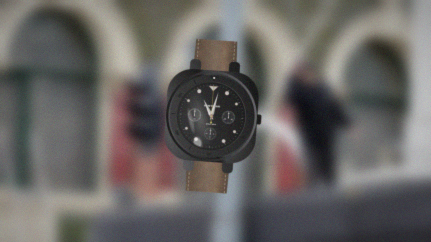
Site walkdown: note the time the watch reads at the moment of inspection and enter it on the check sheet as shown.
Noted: 11:02
